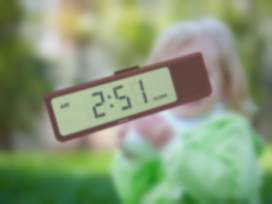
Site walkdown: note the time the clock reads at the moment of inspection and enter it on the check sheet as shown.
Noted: 2:51
